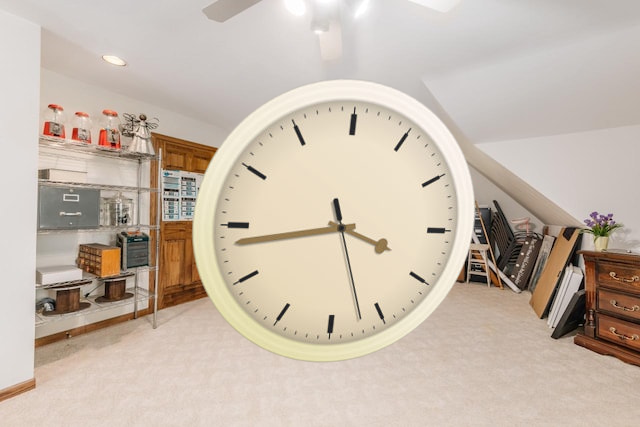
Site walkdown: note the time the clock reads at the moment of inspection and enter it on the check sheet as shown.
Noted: 3:43:27
